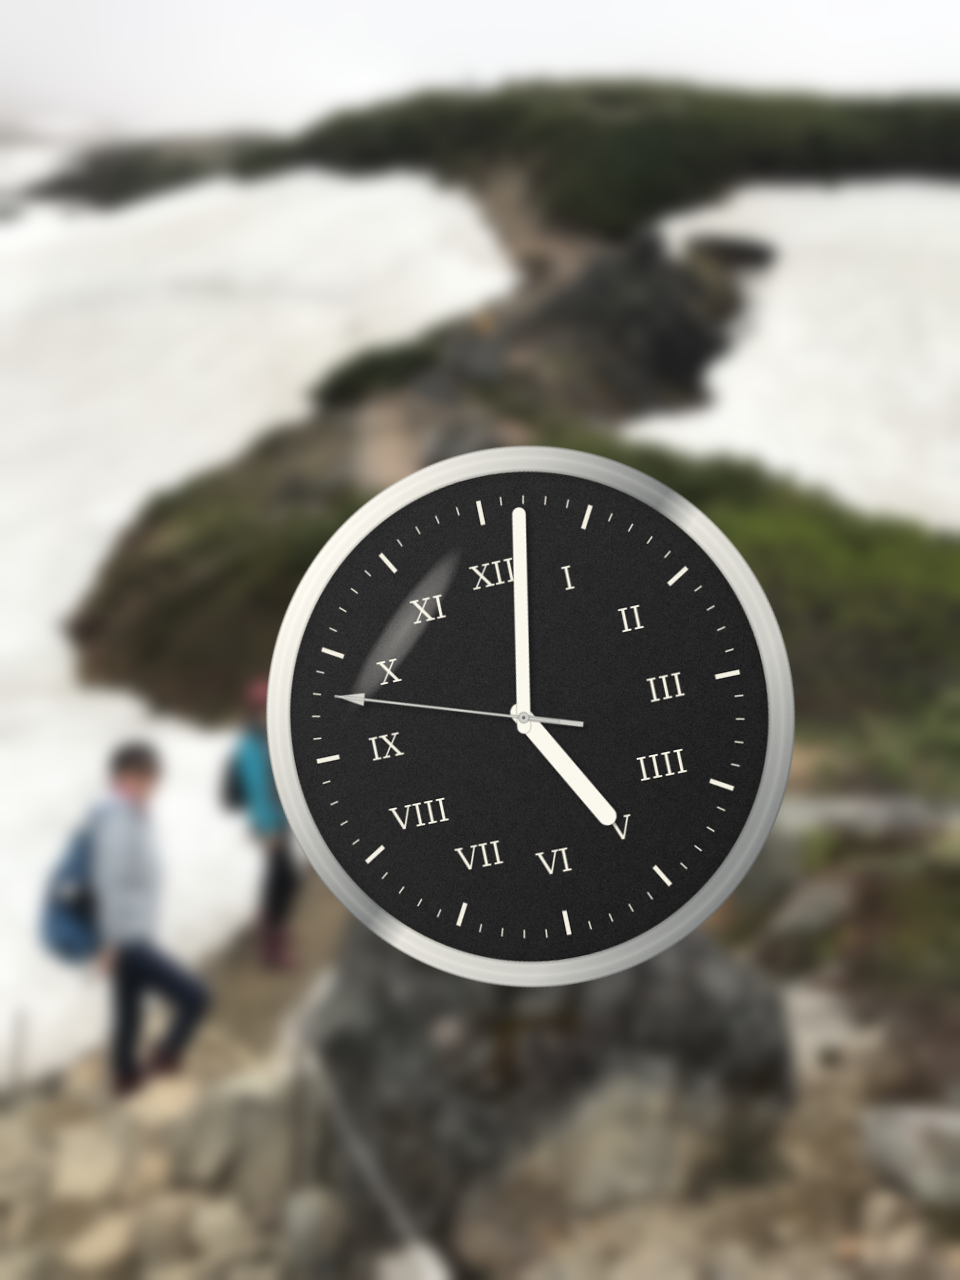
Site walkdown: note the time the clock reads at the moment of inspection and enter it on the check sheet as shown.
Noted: 5:01:48
